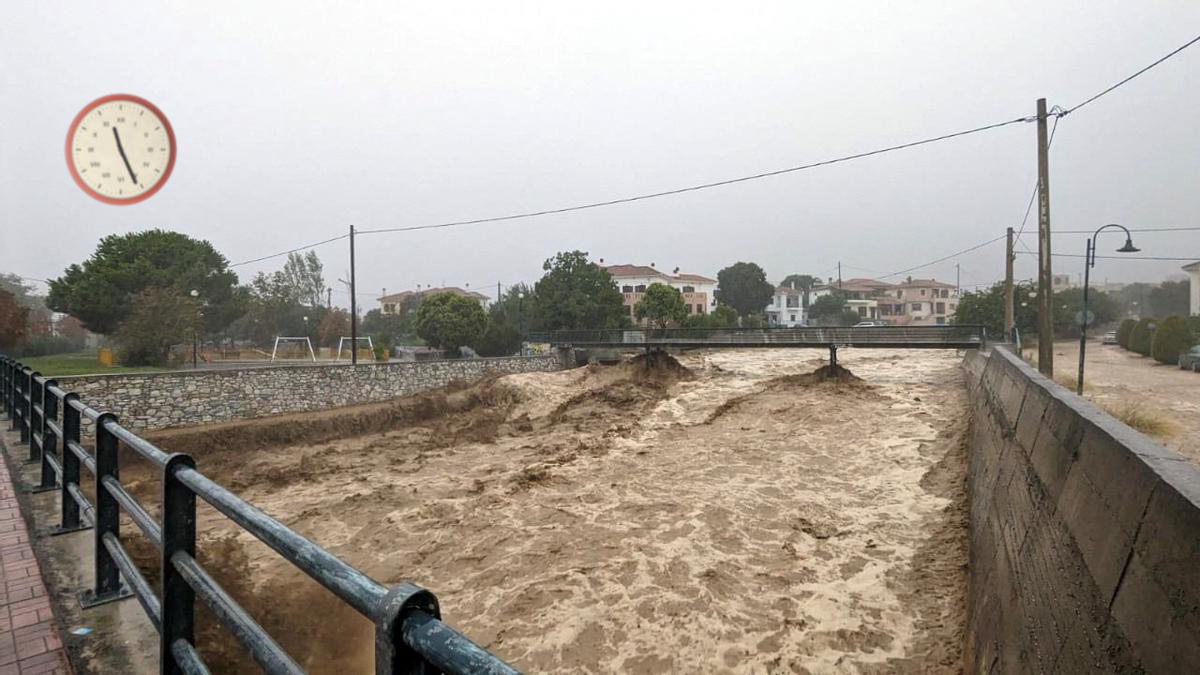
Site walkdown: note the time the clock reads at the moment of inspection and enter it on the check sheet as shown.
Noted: 11:26
